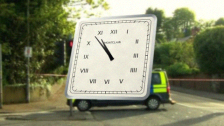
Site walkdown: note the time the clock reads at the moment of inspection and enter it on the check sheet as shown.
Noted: 10:53
